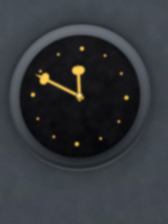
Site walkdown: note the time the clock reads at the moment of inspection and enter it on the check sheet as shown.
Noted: 11:49
